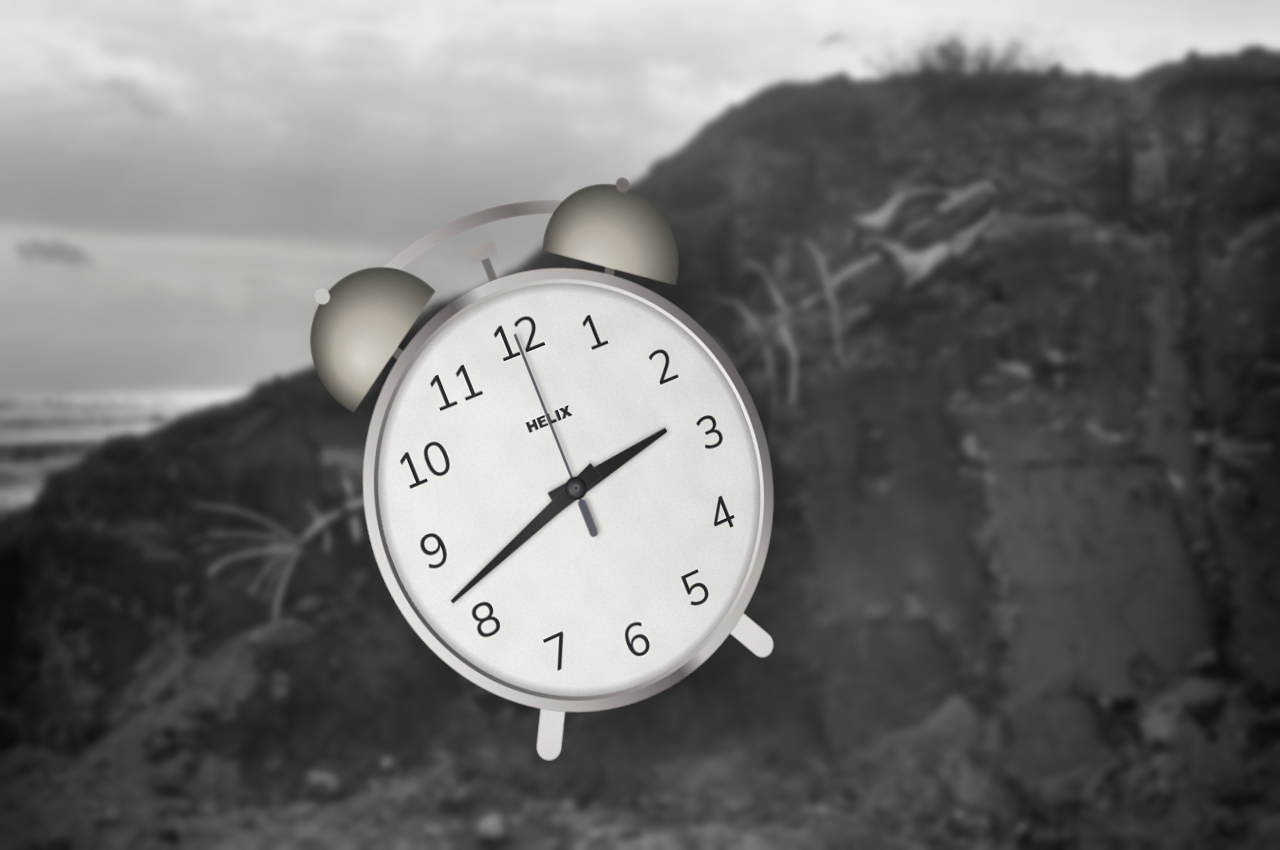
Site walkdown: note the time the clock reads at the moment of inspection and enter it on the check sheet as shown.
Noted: 2:42:00
